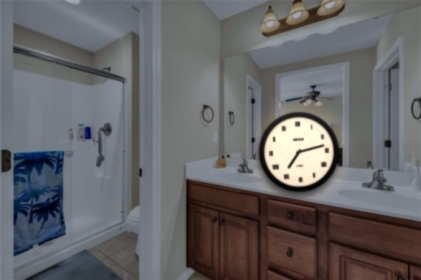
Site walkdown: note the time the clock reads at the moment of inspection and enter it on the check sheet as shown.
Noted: 7:13
